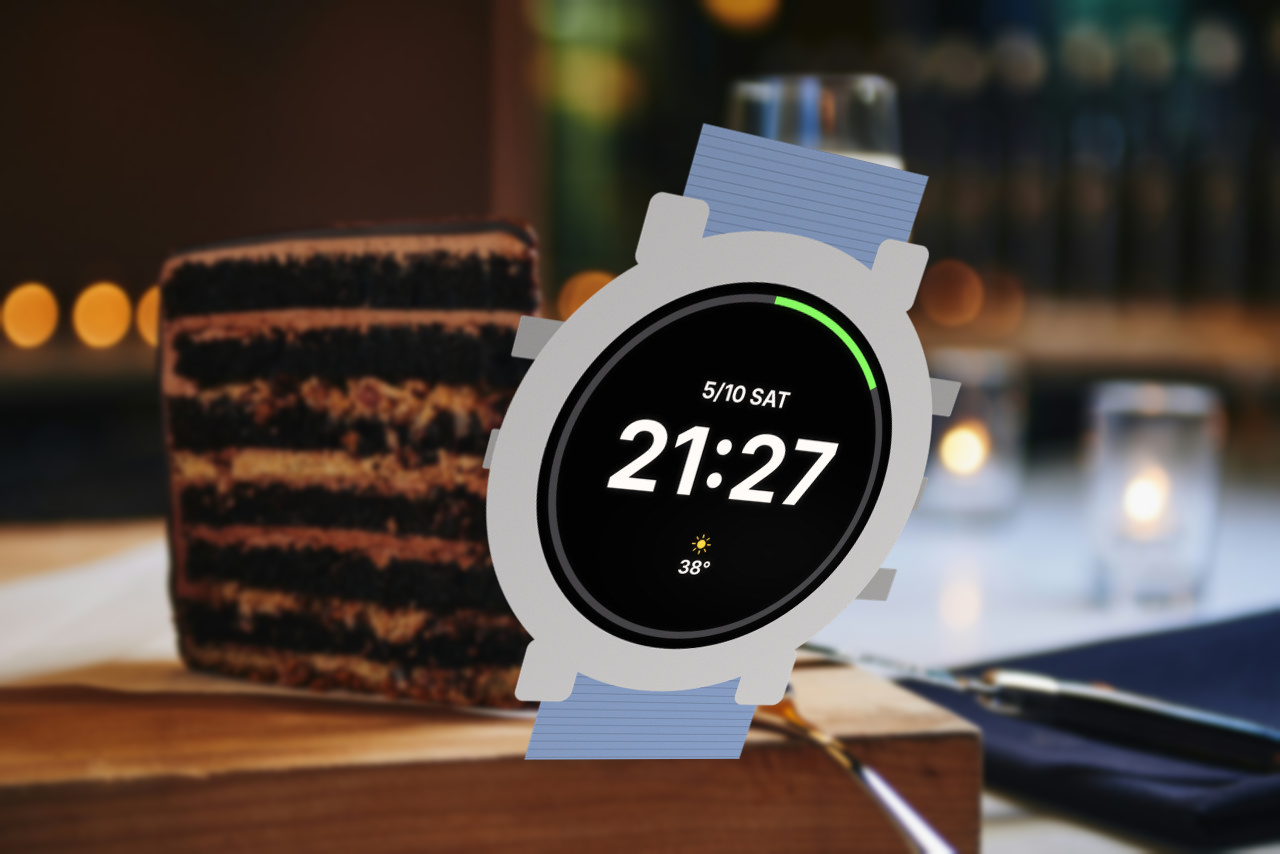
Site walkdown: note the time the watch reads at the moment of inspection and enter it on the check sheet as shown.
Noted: 21:27
